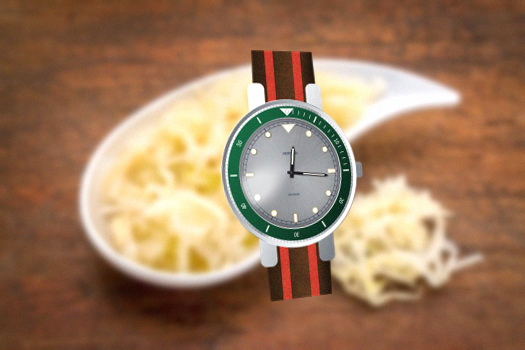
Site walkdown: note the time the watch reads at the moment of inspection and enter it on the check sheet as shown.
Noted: 12:16
